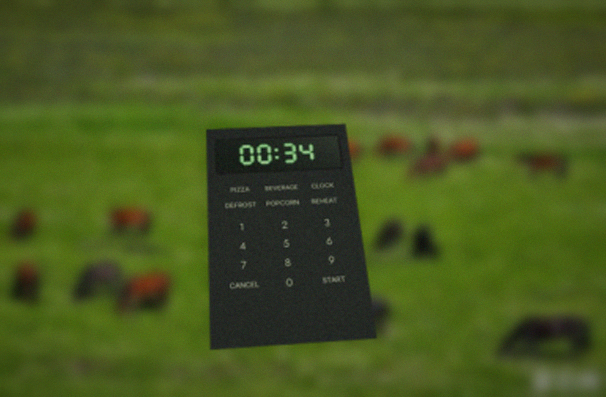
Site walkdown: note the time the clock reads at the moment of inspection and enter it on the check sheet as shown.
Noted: 0:34
